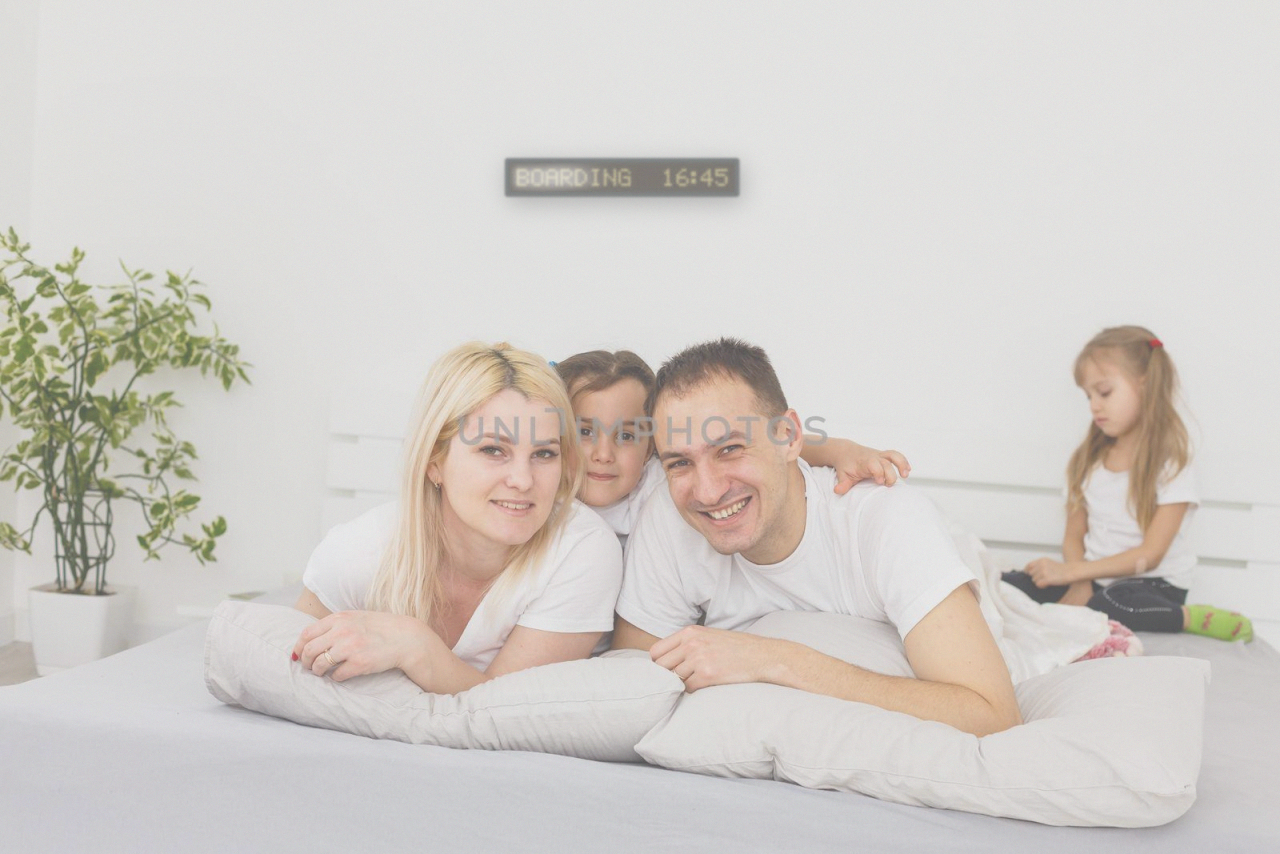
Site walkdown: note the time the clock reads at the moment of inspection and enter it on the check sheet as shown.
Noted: 16:45
